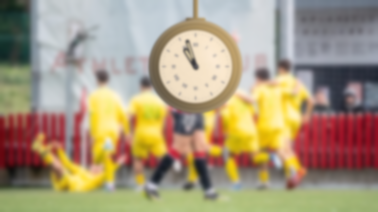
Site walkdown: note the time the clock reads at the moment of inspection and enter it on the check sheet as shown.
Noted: 10:57
